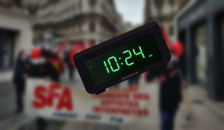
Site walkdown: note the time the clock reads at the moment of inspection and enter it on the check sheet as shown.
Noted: 10:24
